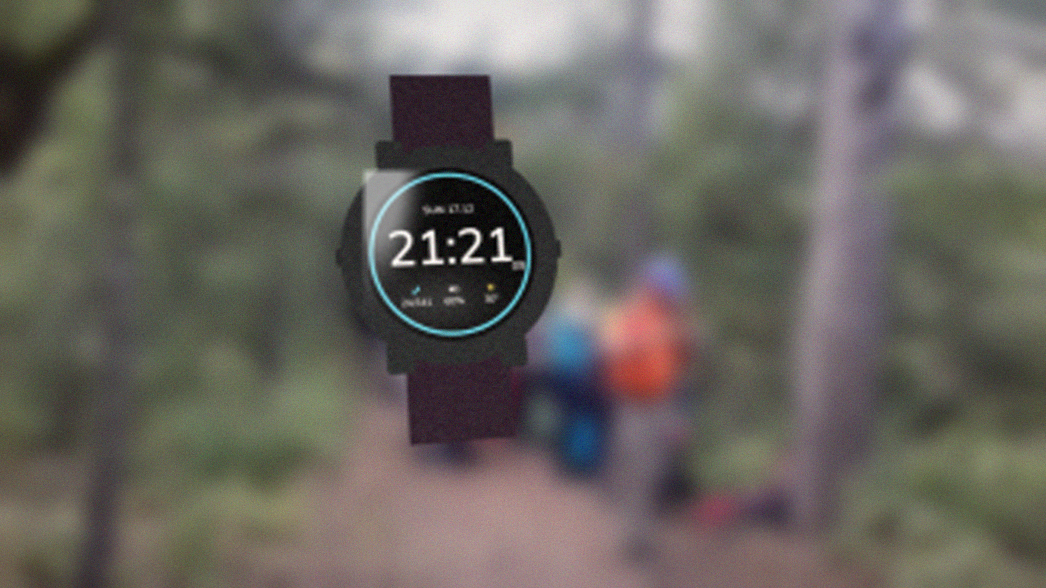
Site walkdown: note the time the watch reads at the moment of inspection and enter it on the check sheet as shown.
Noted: 21:21
